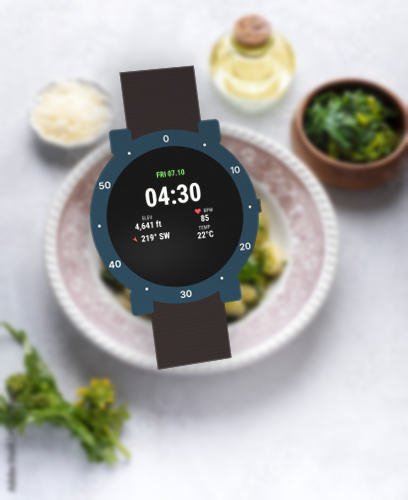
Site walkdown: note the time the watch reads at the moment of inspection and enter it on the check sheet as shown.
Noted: 4:30
